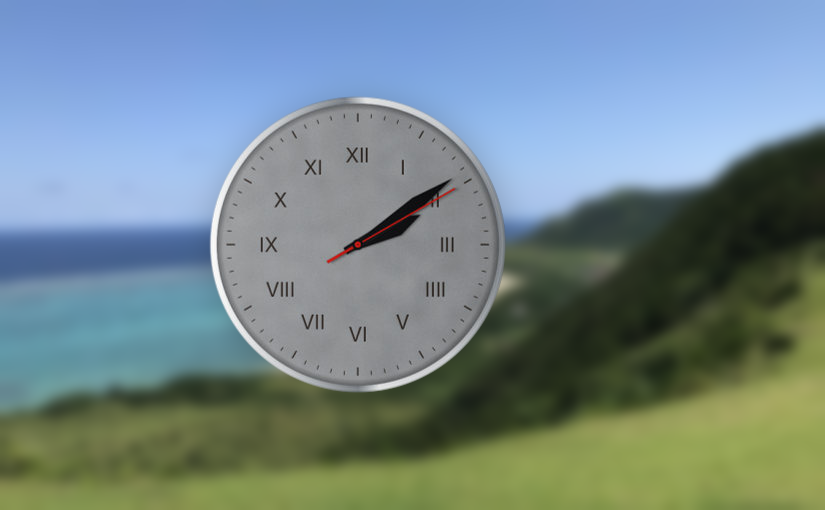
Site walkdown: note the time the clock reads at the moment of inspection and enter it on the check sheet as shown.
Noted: 2:09:10
